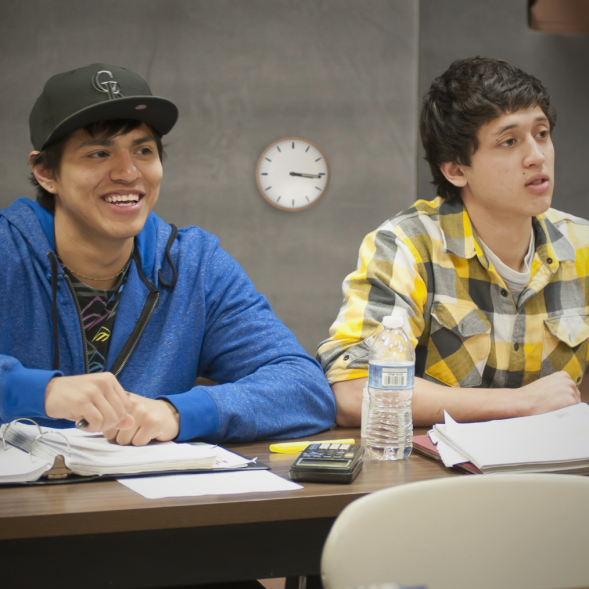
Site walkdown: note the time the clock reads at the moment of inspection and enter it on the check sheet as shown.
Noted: 3:16
